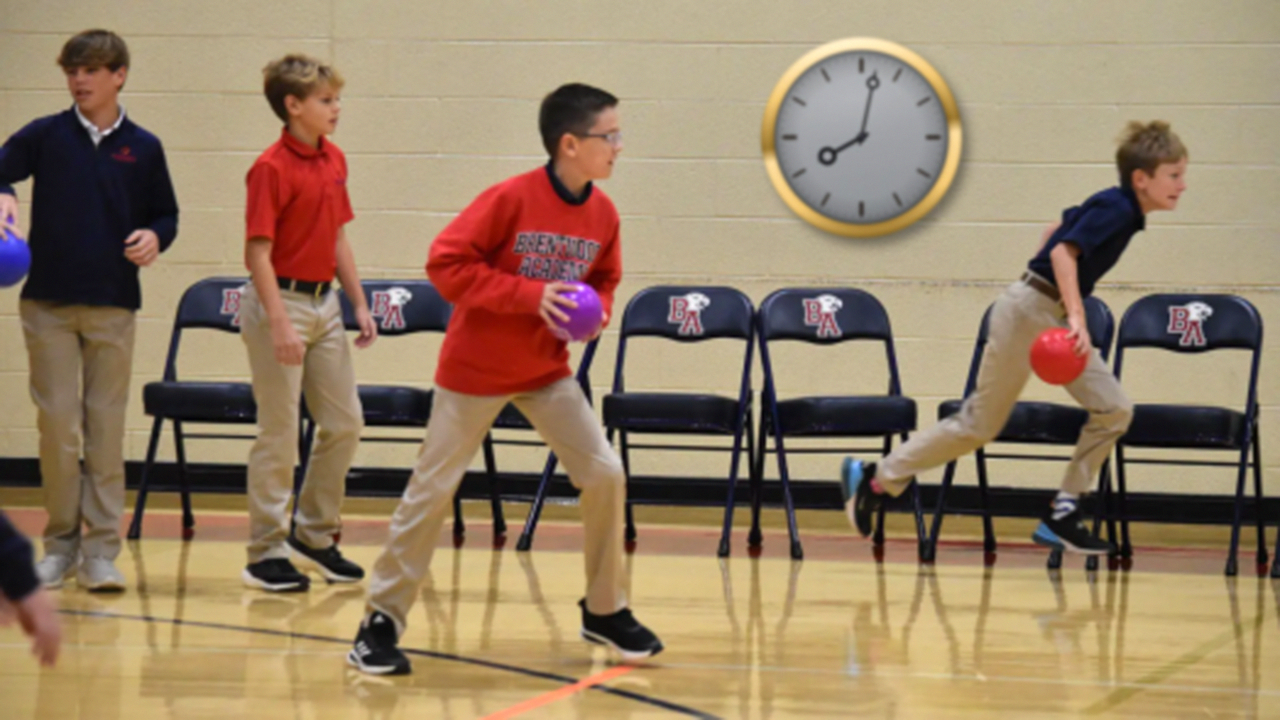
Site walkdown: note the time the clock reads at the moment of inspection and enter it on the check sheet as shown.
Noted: 8:02
